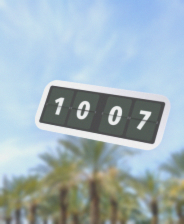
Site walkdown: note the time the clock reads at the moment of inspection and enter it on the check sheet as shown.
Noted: 10:07
